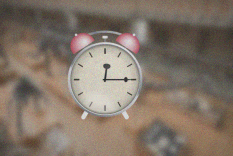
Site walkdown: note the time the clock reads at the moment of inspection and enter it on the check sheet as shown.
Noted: 12:15
